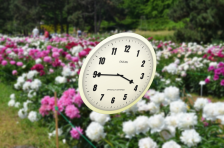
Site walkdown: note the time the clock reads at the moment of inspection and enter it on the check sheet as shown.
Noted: 3:45
